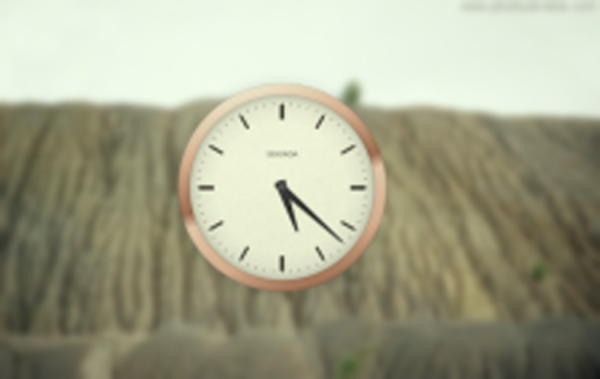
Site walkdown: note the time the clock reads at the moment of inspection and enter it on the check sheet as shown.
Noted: 5:22
